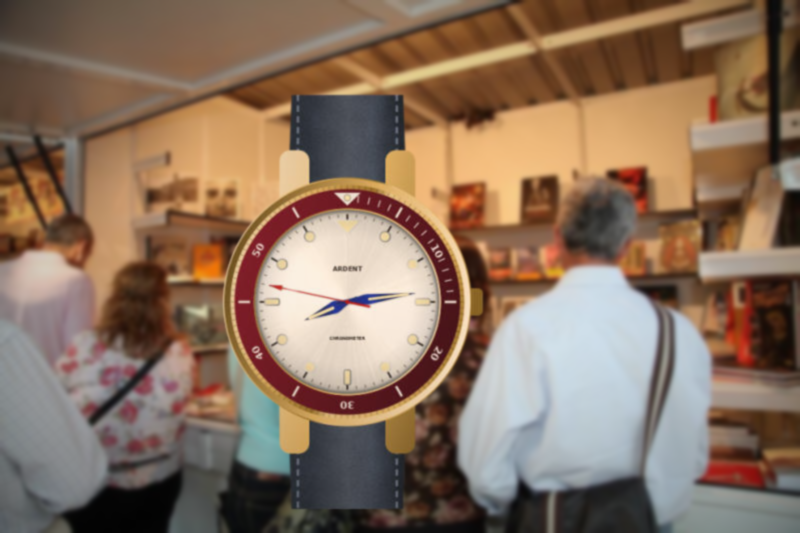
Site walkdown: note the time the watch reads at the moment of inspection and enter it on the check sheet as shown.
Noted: 8:13:47
